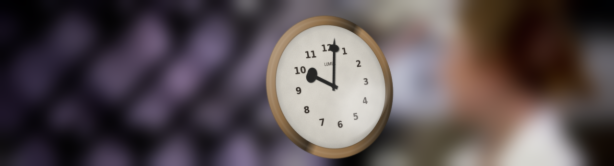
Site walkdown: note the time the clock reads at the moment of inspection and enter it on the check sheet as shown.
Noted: 10:02
